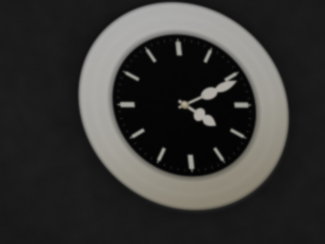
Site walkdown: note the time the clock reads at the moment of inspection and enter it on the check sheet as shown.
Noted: 4:11
